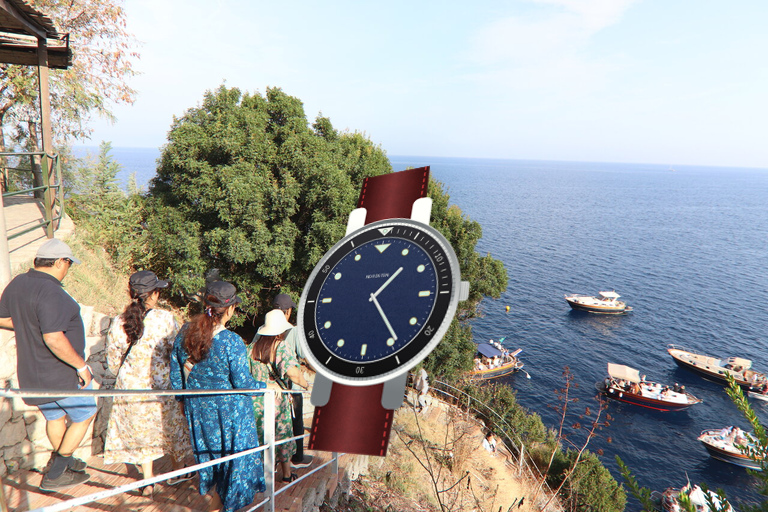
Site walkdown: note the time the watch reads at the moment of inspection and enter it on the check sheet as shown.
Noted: 1:24
